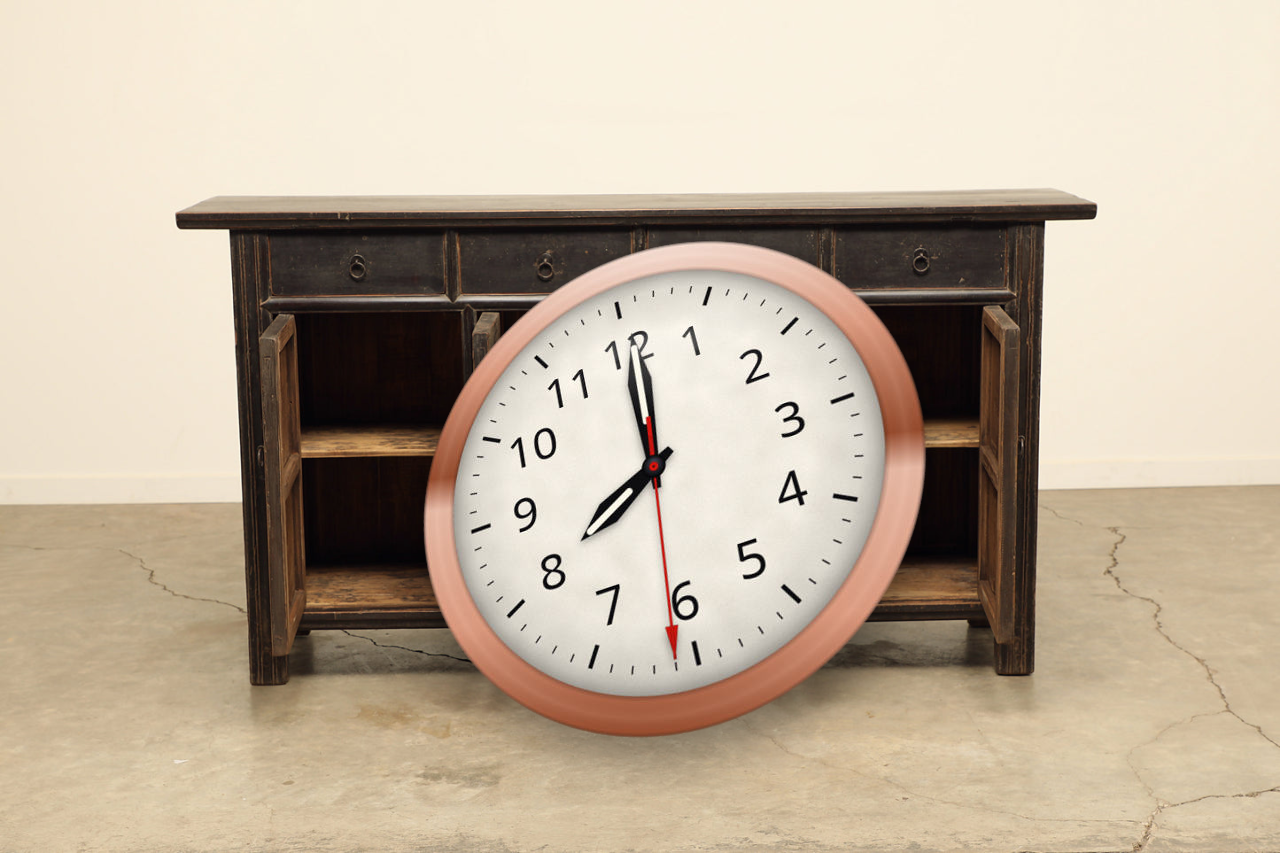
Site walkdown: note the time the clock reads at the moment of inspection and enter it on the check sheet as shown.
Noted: 8:00:31
